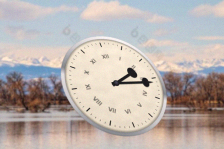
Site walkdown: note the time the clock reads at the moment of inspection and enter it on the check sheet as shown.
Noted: 2:16
